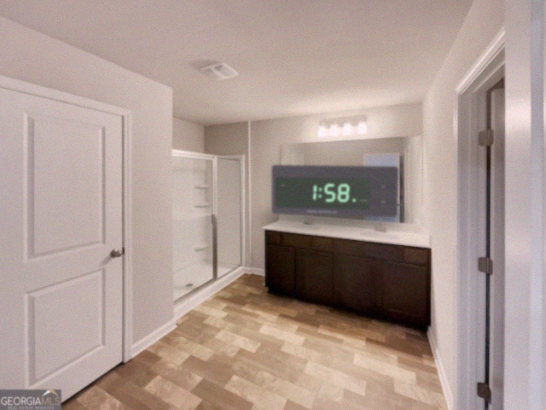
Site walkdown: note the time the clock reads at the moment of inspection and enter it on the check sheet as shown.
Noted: 1:58
